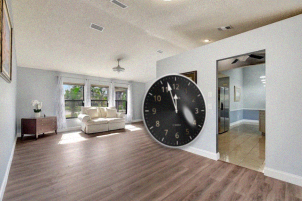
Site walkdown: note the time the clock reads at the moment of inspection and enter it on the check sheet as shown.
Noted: 11:57
